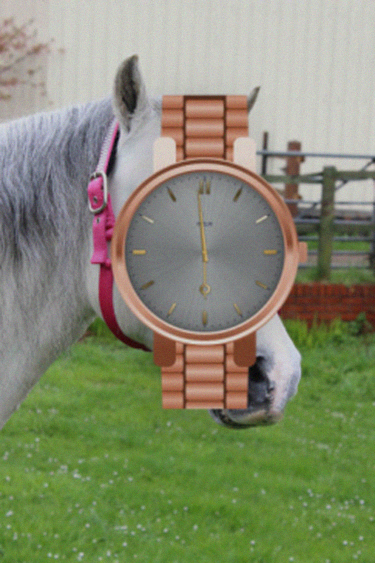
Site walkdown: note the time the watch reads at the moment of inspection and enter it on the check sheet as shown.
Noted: 5:59
